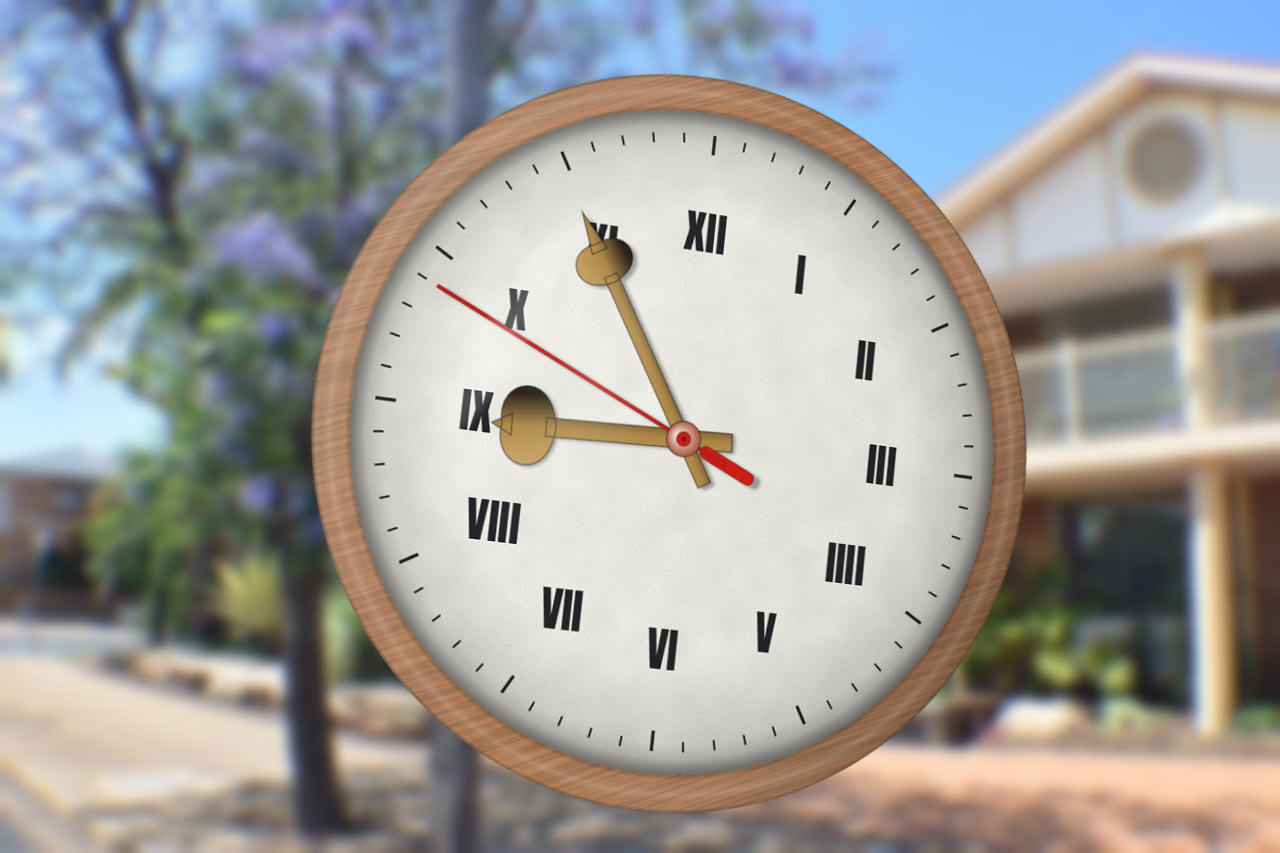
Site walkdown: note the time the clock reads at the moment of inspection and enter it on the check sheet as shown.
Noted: 8:54:49
